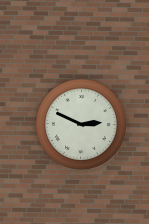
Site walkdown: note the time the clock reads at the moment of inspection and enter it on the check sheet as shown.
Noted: 2:49
